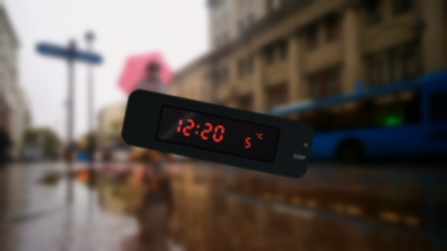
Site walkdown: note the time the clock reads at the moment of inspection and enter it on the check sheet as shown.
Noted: 12:20
